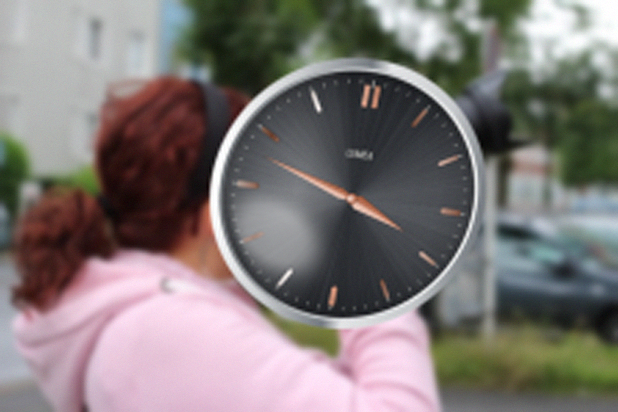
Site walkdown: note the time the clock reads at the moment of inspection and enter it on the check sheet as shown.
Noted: 3:48
